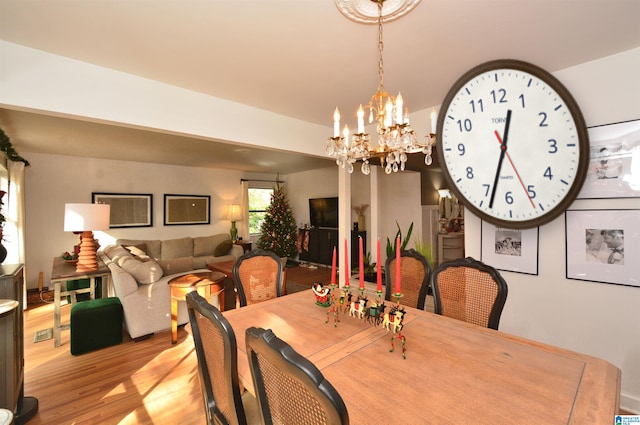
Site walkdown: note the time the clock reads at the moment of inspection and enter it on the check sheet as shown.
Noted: 12:33:26
